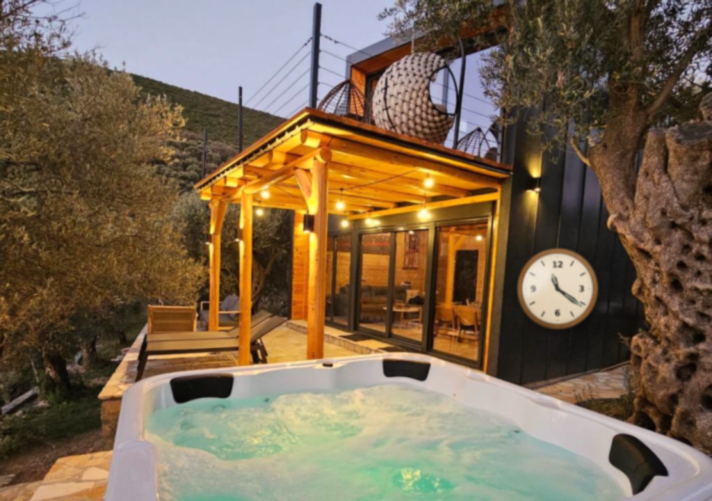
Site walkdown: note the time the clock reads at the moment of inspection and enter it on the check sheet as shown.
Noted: 11:21
